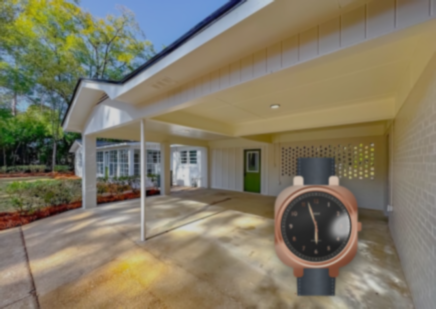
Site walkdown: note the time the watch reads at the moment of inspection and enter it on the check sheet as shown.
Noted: 5:57
